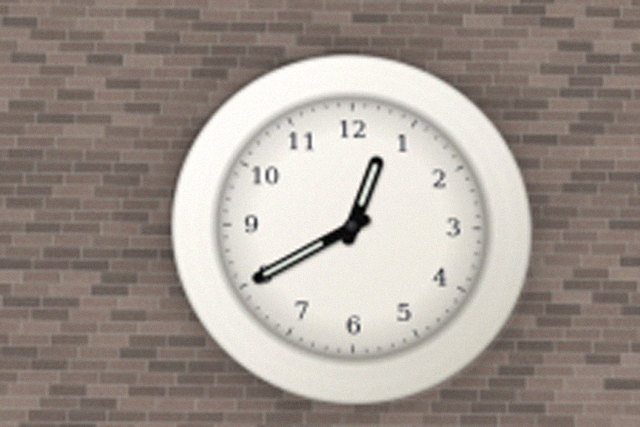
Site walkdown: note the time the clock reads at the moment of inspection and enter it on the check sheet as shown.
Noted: 12:40
